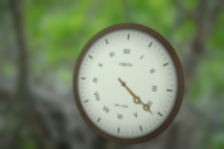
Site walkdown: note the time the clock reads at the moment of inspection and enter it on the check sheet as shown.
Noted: 4:21
